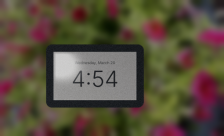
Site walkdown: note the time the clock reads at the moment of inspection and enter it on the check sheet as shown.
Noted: 4:54
